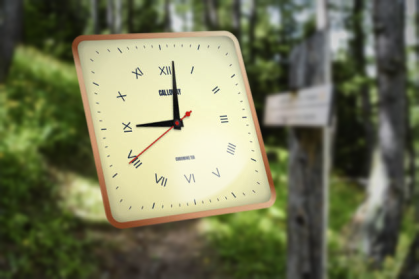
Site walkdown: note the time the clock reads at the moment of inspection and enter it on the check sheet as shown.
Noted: 9:01:40
